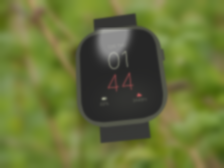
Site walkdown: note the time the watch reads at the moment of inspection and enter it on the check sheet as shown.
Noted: 1:44
